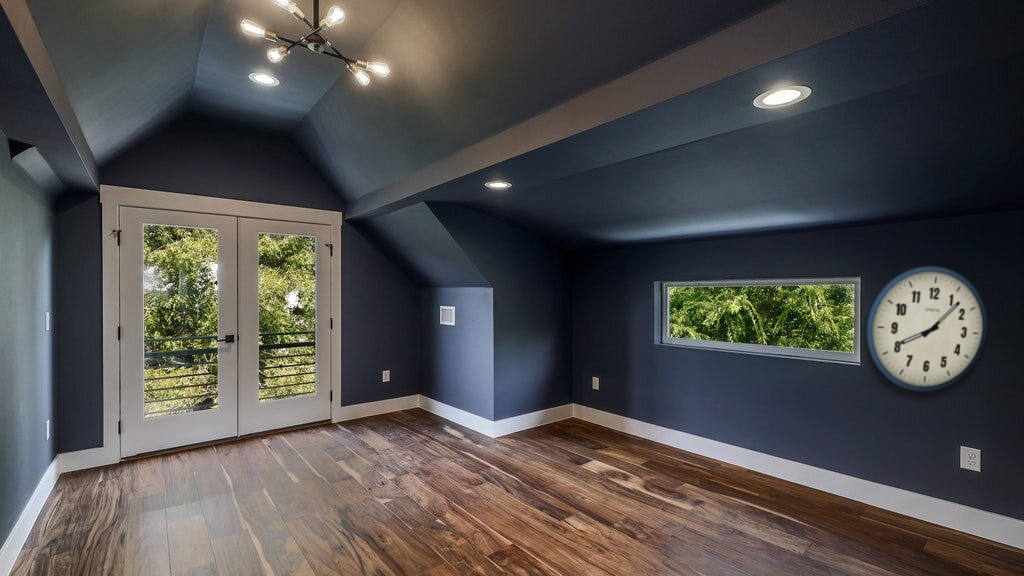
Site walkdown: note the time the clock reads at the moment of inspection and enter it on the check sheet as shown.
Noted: 8:07
